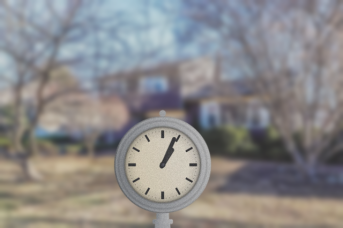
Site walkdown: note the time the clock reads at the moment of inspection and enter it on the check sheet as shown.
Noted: 1:04
